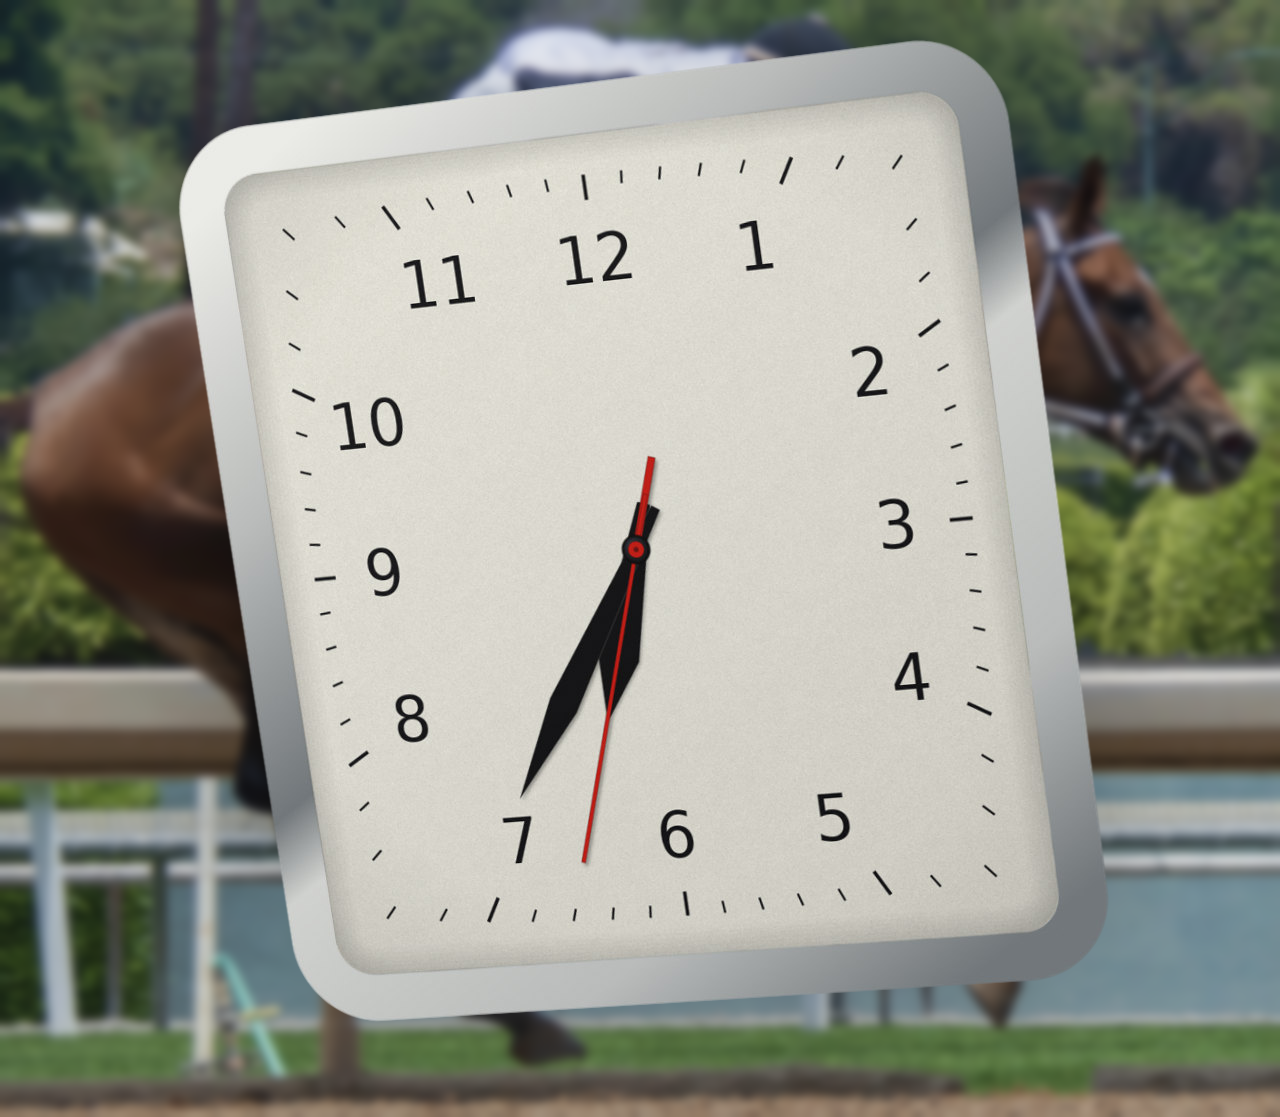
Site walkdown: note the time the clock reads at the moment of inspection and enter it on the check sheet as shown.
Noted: 6:35:33
